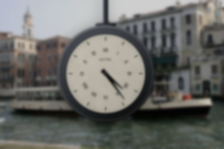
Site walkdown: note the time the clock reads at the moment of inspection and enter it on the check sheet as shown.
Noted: 4:24
